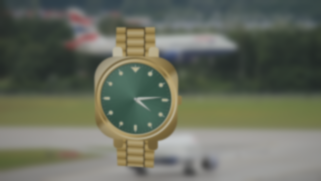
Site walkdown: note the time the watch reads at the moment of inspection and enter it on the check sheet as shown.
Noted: 4:14
